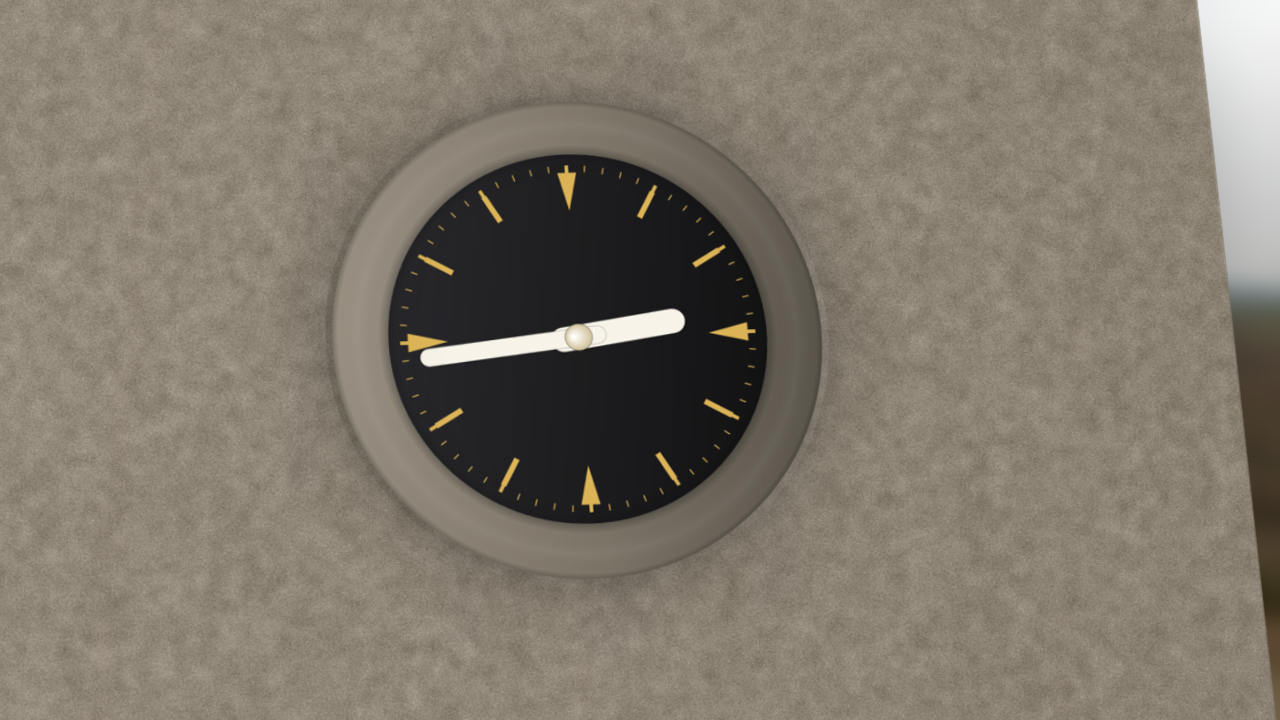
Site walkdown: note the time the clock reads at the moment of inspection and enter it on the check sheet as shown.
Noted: 2:44
